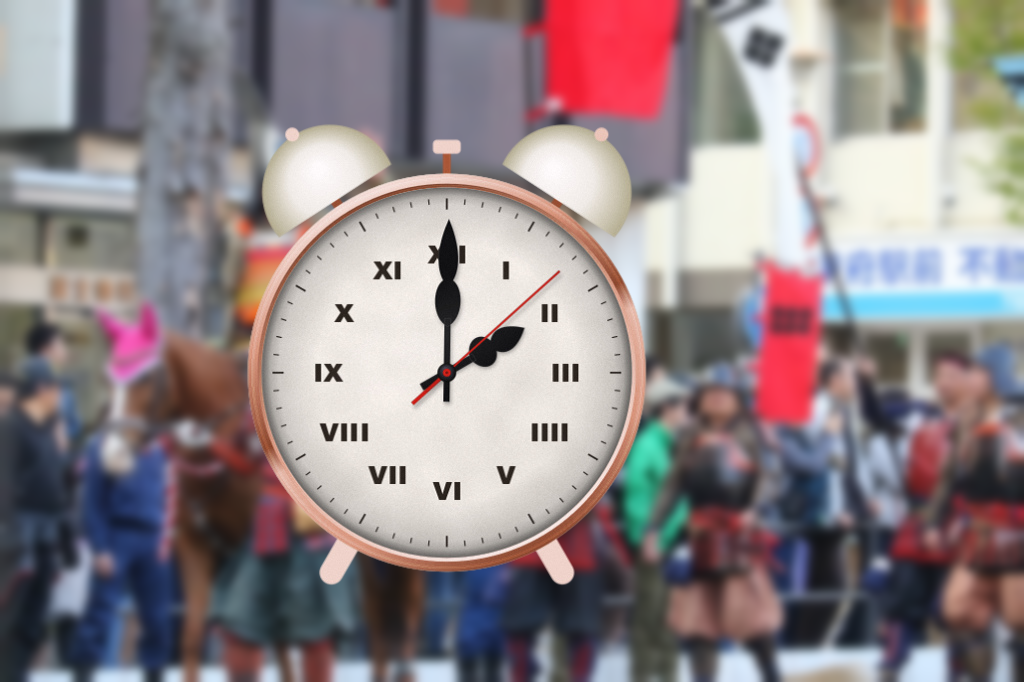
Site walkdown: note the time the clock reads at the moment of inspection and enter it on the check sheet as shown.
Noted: 2:00:08
